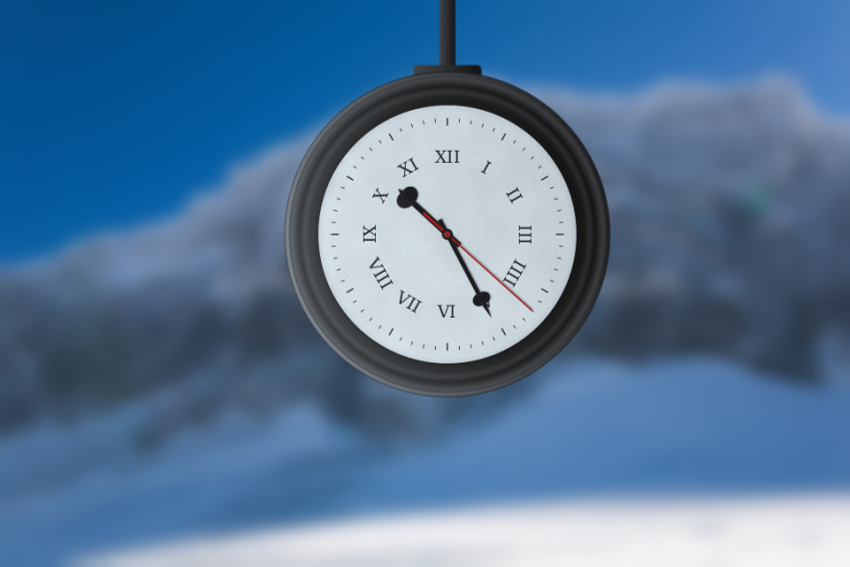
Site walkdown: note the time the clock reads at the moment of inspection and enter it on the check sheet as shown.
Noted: 10:25:22
